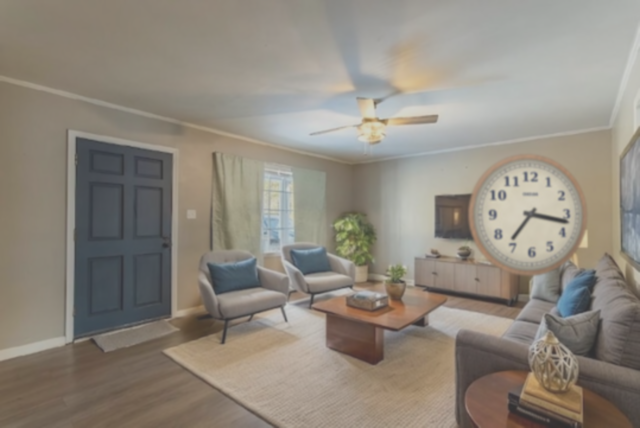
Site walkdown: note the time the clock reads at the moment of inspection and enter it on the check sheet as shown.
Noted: 7:17
